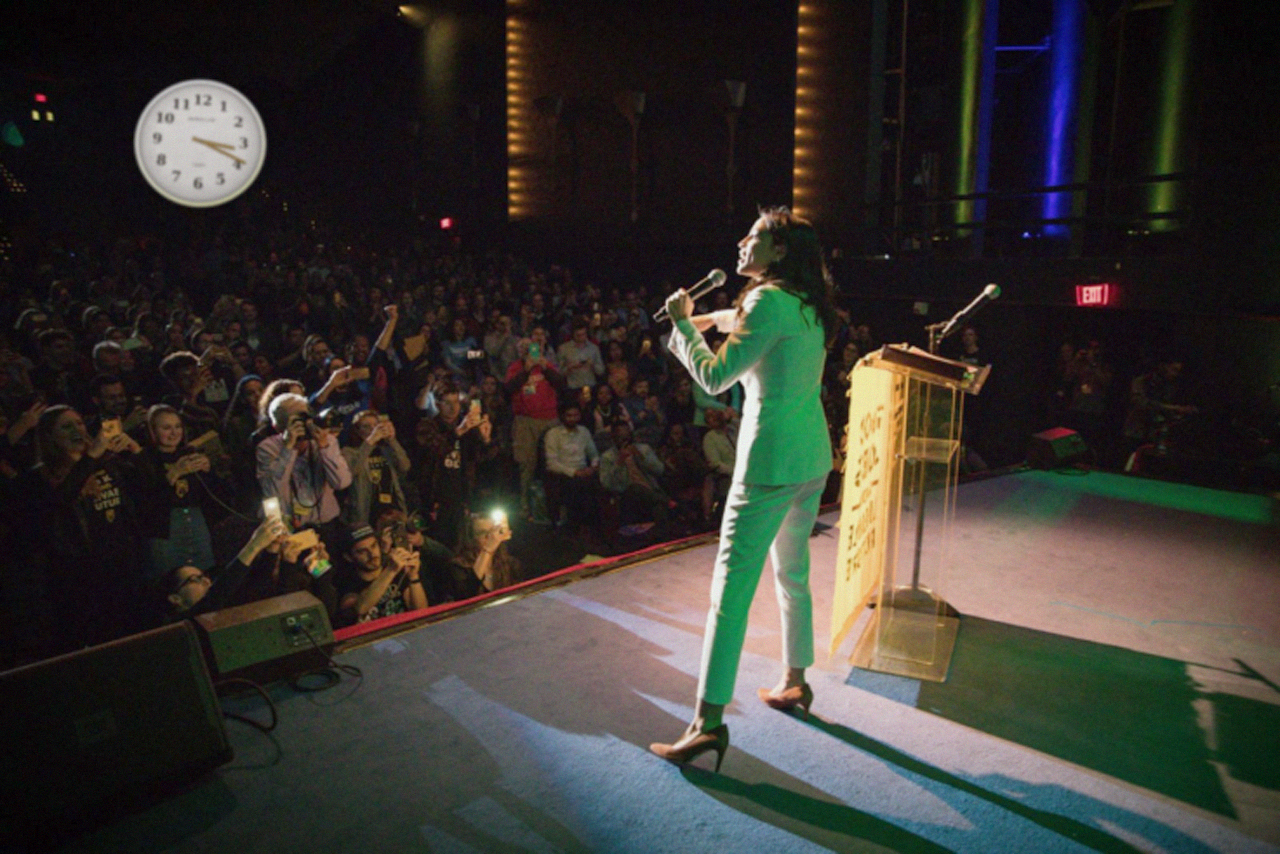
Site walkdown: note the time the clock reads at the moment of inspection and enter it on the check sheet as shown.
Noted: 3:19
